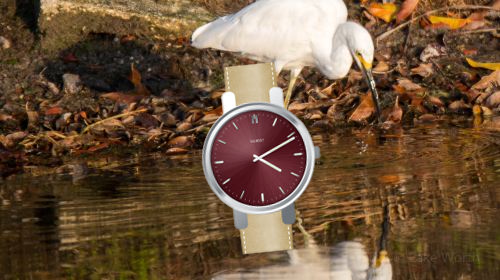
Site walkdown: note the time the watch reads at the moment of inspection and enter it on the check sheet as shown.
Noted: 4:11
